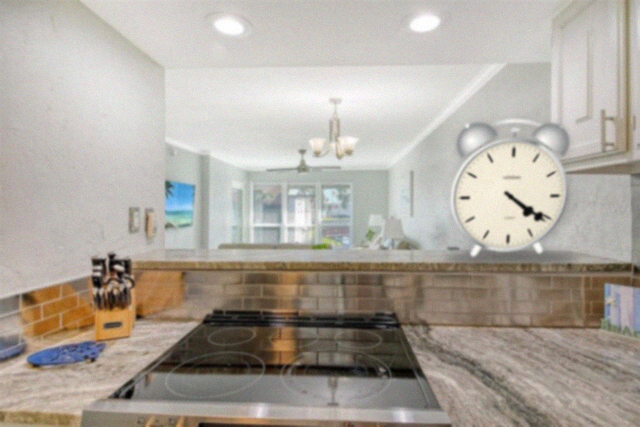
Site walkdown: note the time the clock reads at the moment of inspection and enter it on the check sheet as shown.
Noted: 4:21
